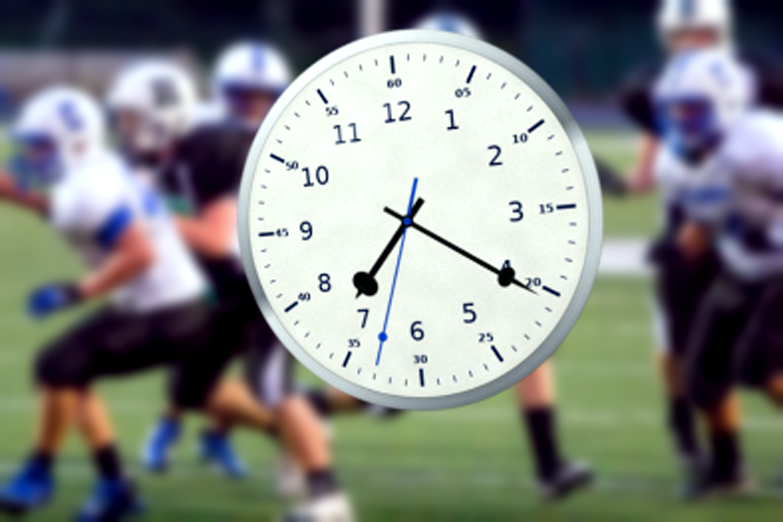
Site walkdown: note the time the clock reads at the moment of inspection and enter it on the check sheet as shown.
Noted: 7:20:33
